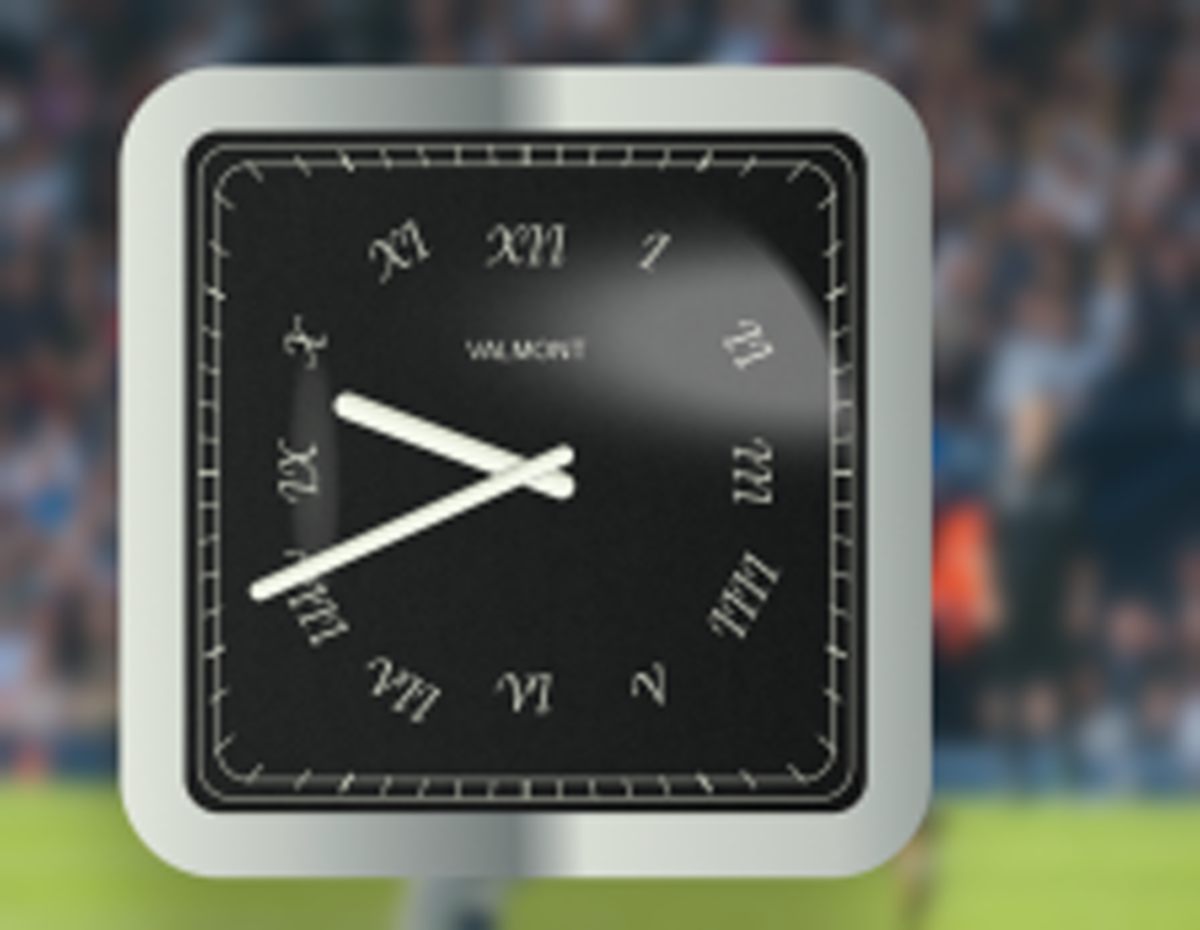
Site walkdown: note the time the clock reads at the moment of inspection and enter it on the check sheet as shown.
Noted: 9:41
